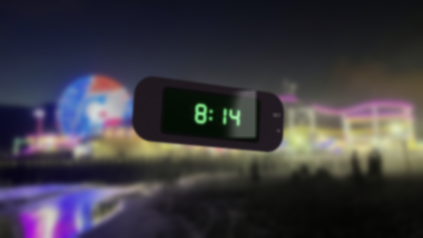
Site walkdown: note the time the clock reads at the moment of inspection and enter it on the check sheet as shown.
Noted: 8:14
